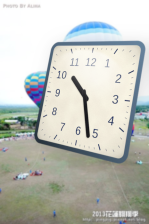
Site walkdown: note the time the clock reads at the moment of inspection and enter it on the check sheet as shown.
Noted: 10:27
